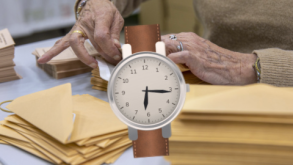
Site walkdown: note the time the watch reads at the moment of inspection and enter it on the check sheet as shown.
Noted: 6:16
